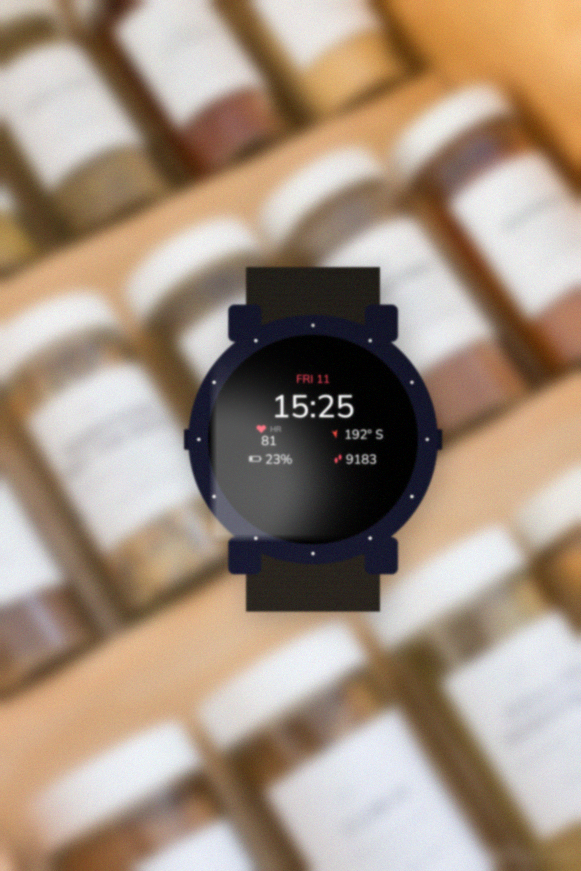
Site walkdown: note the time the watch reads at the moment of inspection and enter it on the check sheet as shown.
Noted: 15:25
